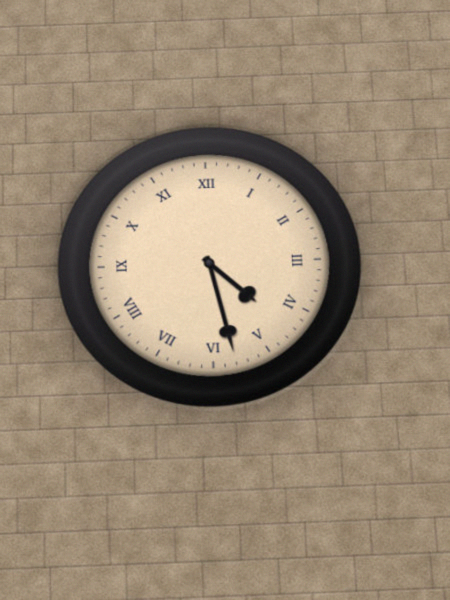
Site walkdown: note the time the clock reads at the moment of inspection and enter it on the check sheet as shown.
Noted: 4:28
